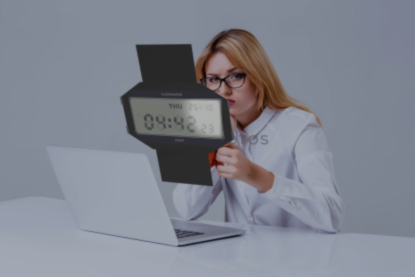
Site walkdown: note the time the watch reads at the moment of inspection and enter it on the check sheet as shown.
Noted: 4:42:23
